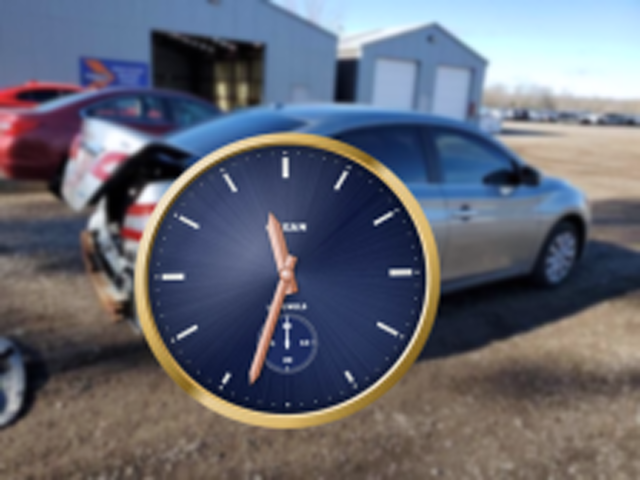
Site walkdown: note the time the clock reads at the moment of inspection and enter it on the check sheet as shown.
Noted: 11:33
